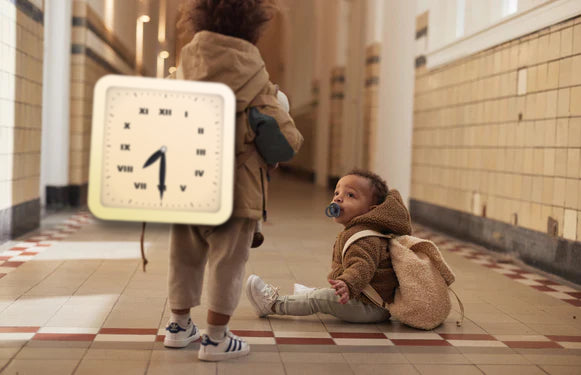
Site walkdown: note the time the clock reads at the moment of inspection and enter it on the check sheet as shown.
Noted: 7:30
